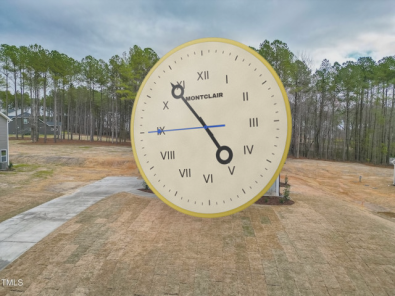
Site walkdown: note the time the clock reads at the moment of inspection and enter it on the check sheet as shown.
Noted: 4:53:45
